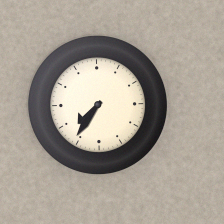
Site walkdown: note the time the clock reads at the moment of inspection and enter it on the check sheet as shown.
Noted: 7:36
